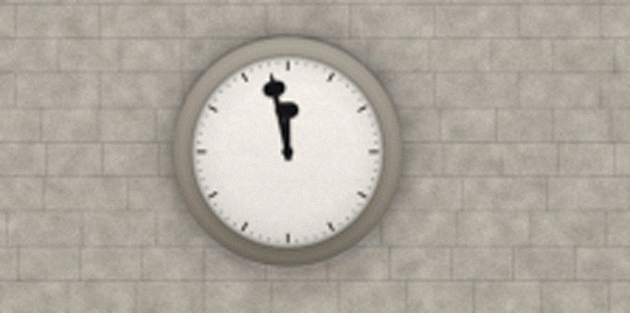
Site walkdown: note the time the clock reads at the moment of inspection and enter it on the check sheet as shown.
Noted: 11:58
